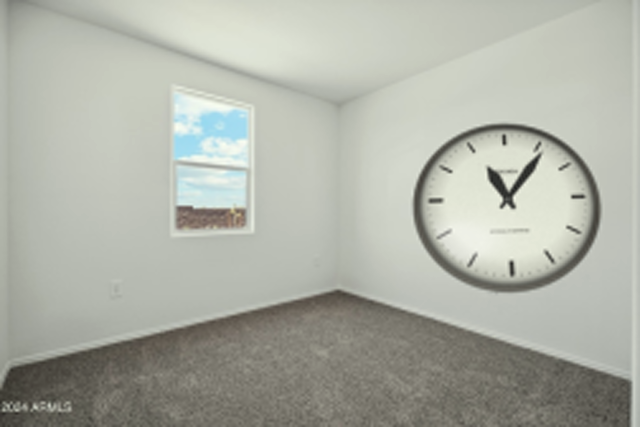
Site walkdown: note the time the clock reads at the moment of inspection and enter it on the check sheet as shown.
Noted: 11:06
